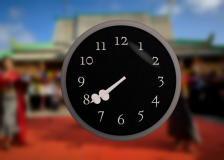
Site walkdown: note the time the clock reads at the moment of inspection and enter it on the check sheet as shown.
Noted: 7:39
